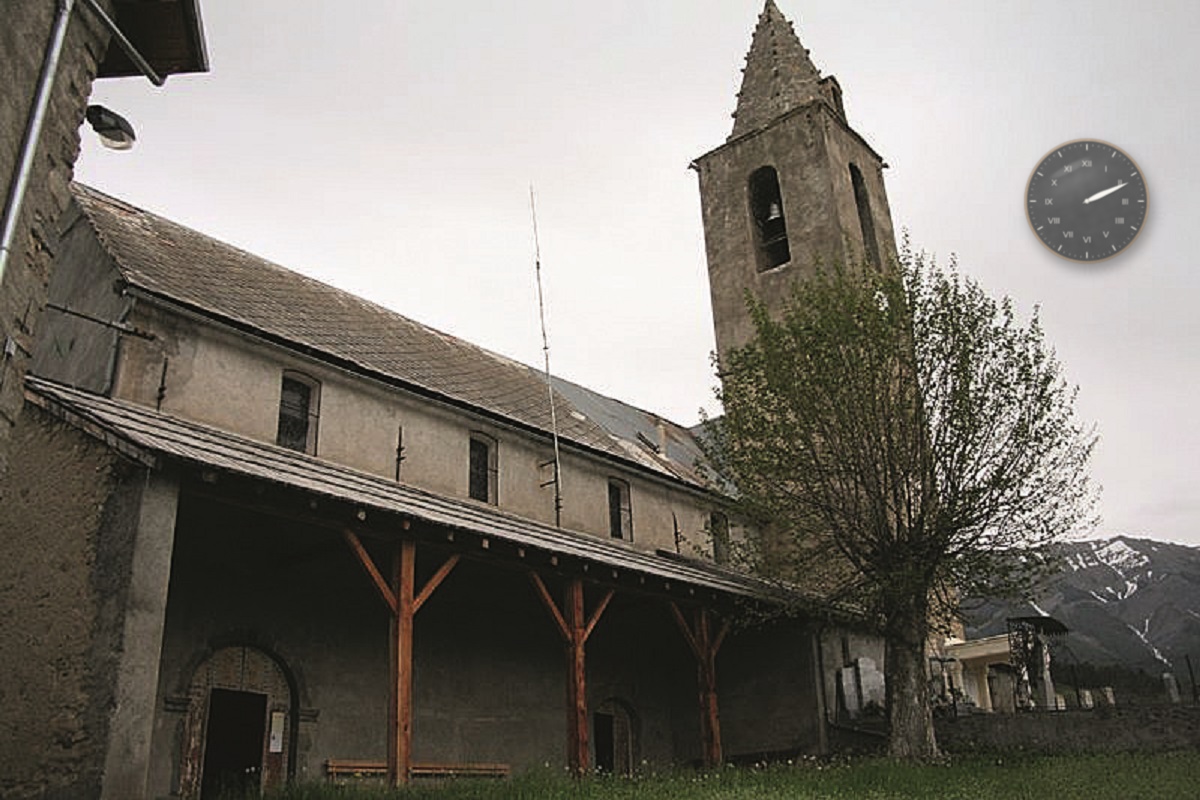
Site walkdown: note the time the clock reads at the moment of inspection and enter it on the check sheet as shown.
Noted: 2:11
